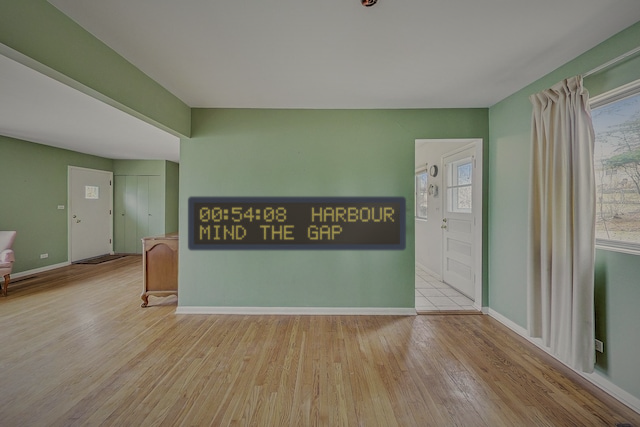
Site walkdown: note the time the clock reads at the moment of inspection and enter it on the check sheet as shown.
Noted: 0:54:08
